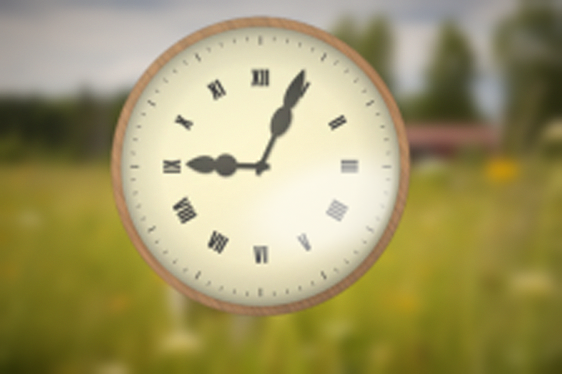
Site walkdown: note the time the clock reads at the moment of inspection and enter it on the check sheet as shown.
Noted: 9:04
